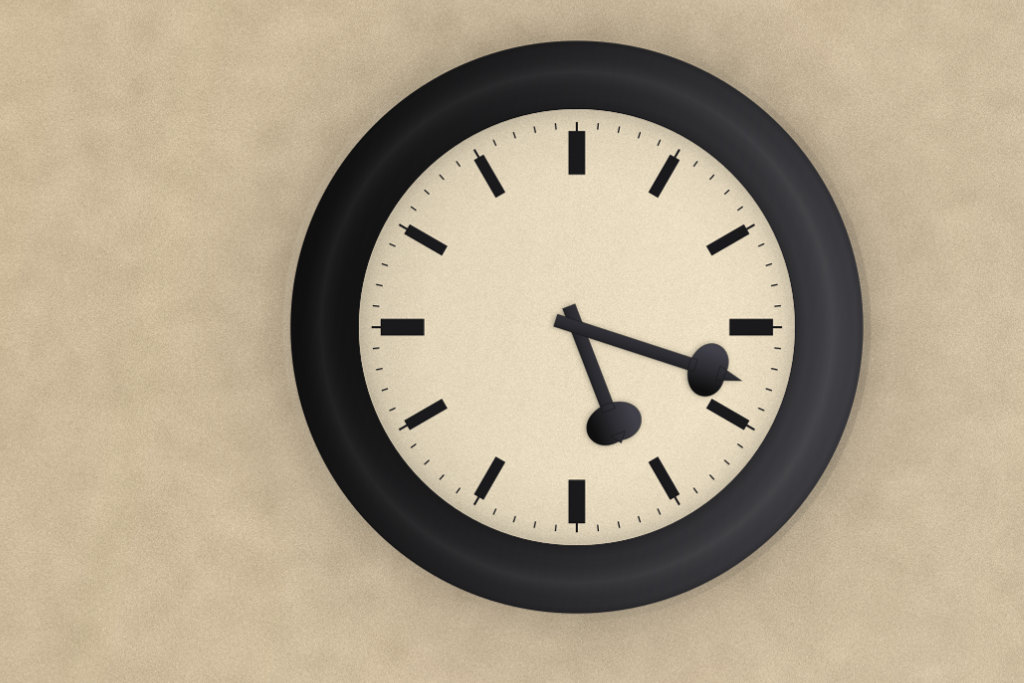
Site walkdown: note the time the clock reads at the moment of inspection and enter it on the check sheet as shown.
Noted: 5:18
